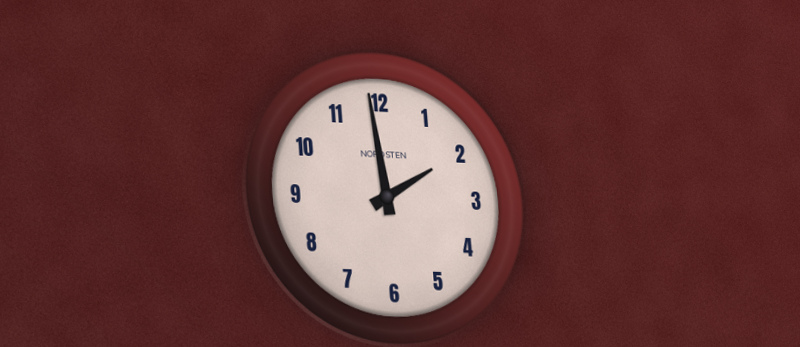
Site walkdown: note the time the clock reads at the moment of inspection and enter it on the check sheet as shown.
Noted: 1:59
